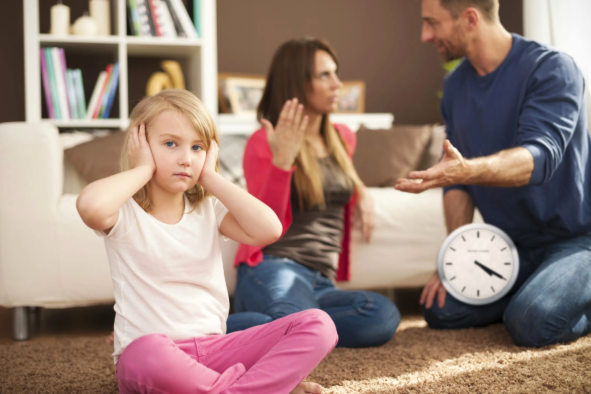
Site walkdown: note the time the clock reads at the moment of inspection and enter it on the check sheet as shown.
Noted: 4:20
